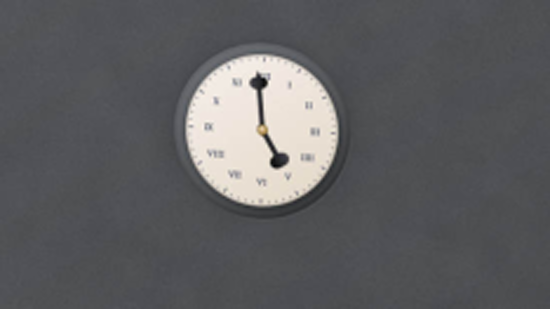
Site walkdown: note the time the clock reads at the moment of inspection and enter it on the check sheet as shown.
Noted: 4:59
